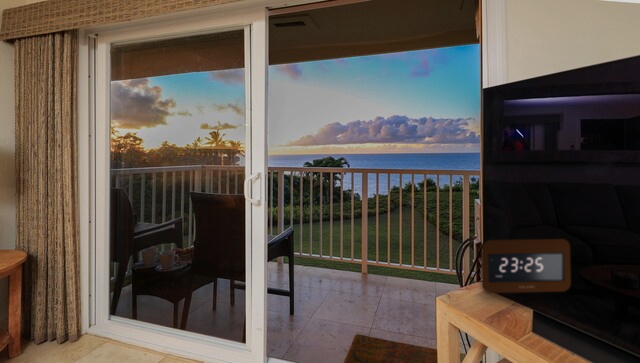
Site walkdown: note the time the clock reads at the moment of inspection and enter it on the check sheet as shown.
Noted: 23:25
